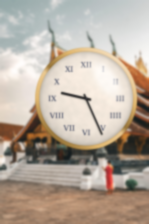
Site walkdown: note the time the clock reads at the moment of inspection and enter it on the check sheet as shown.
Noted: 9:26
